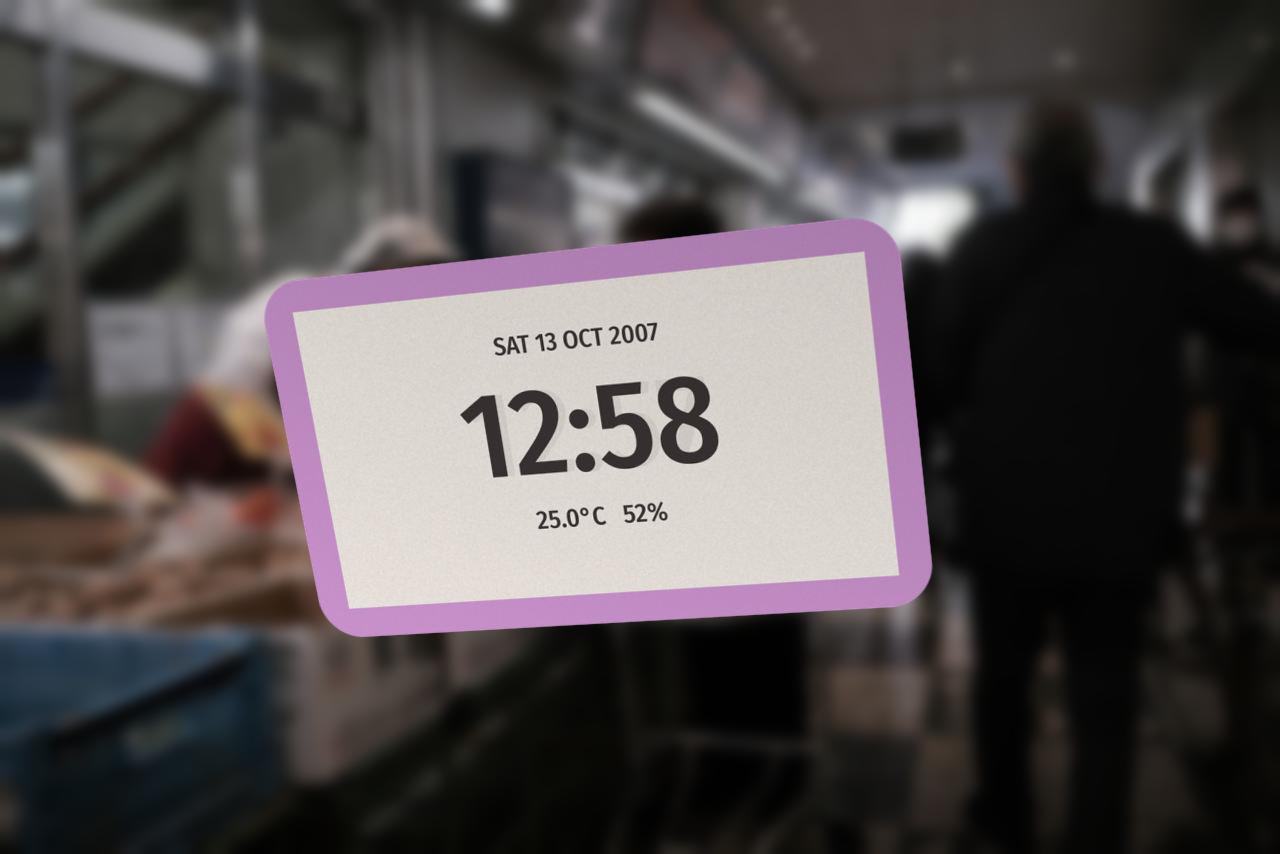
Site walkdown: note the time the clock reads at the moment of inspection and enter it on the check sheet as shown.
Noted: 12:58
